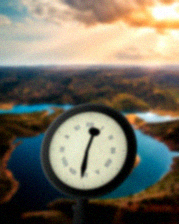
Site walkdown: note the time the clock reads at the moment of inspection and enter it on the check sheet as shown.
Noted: 12:31
